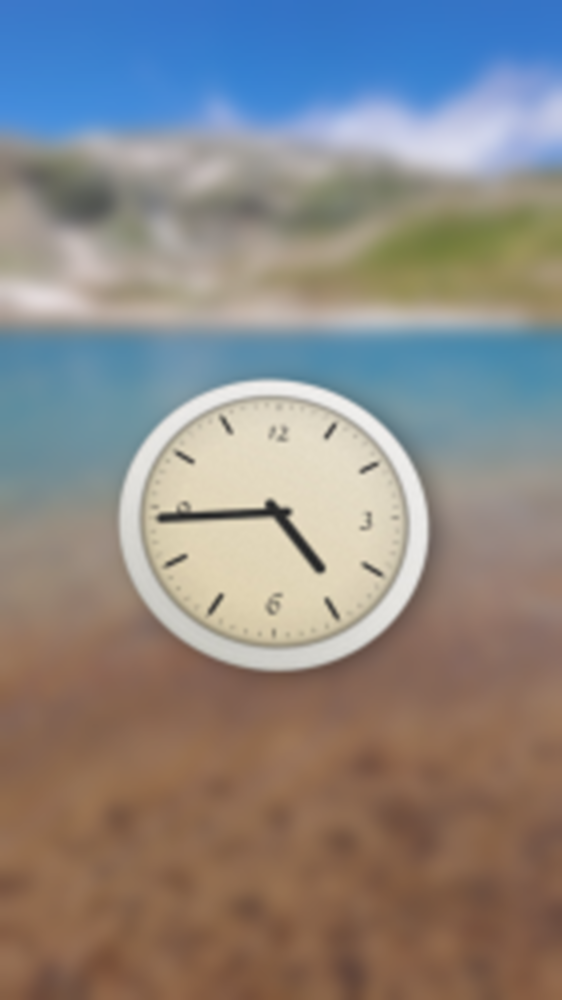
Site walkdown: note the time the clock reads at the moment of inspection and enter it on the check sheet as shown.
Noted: 4:44
